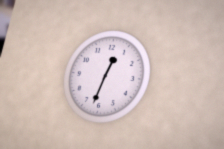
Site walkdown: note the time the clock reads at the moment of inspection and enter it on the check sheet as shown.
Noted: 12:32
